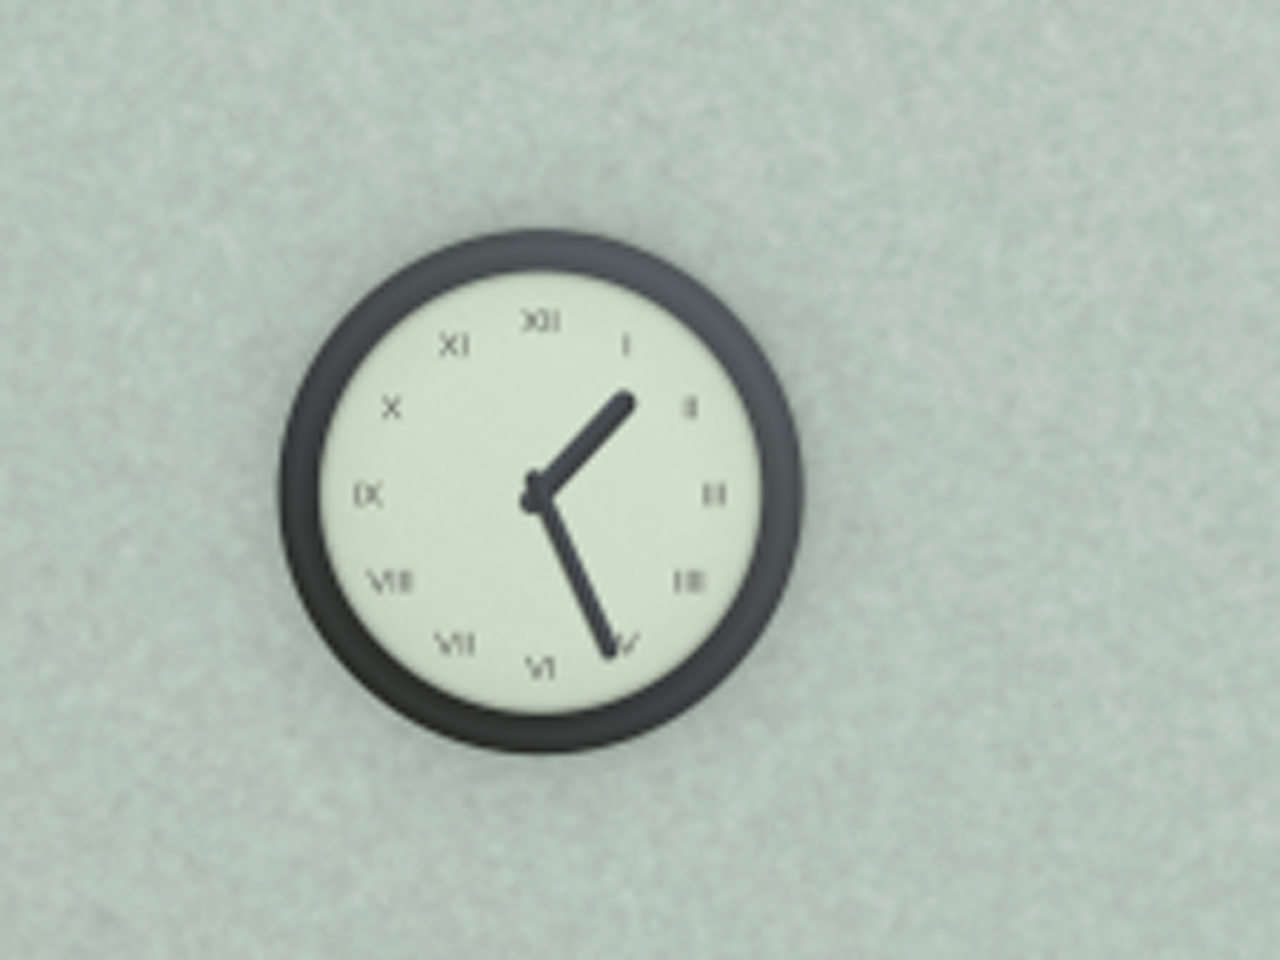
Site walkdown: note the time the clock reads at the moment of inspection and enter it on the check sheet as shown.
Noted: 1:26
